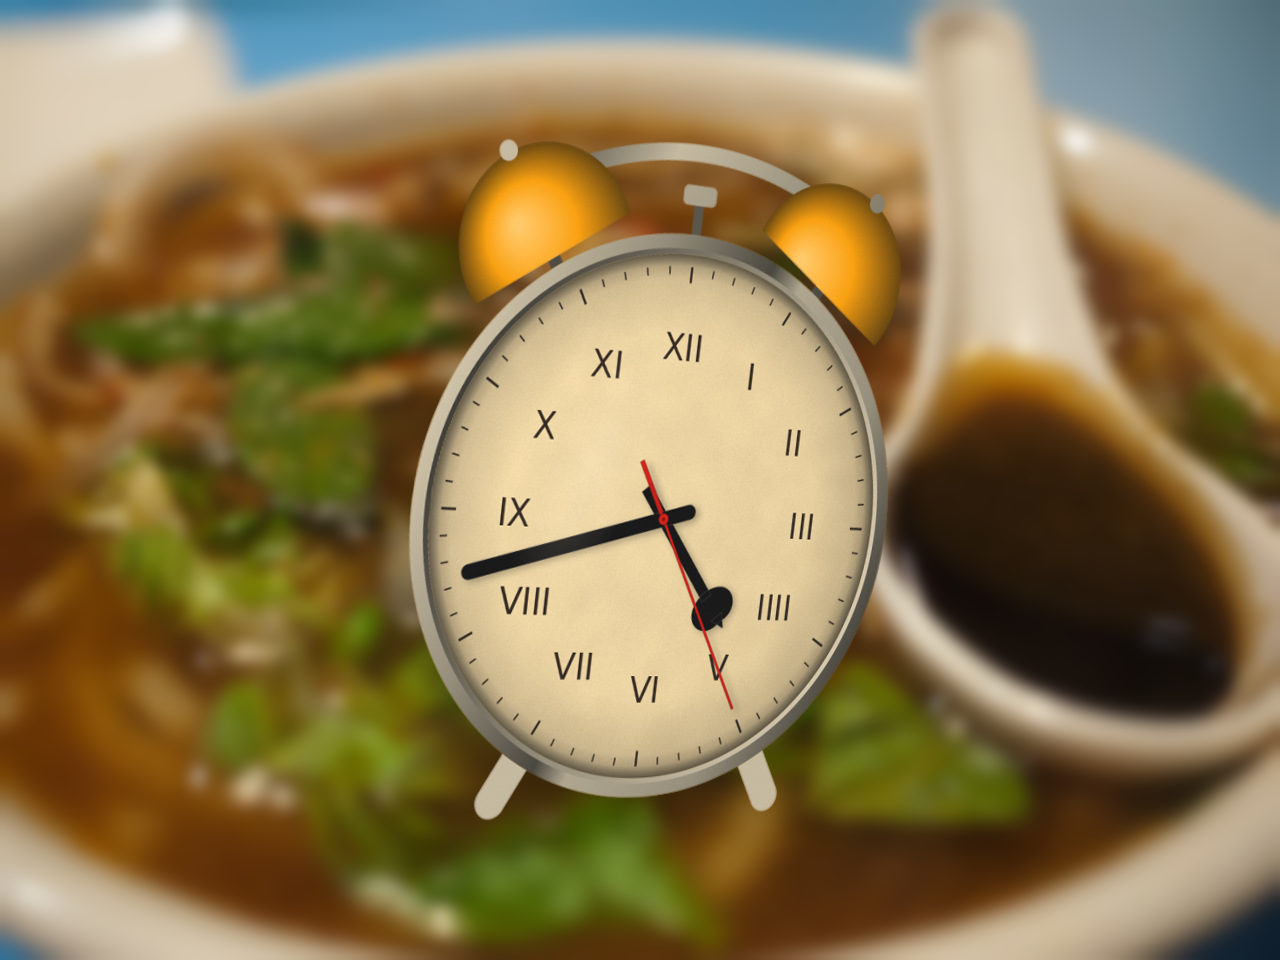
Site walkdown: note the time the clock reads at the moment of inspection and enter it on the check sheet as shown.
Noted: 4:42:25
